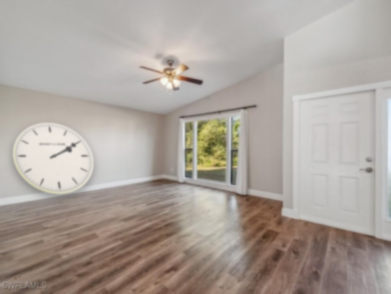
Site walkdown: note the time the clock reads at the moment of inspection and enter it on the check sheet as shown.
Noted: 2:10
